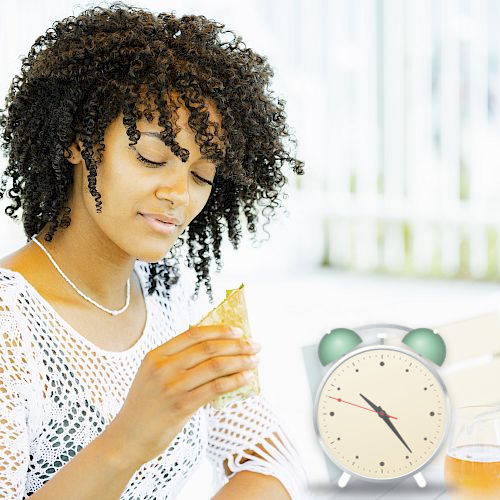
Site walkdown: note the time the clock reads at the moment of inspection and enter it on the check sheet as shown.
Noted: 10:23:48
